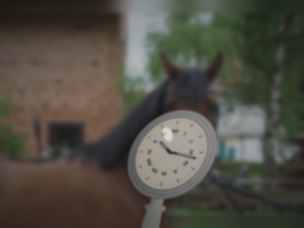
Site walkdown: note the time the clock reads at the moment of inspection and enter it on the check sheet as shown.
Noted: 10:17
